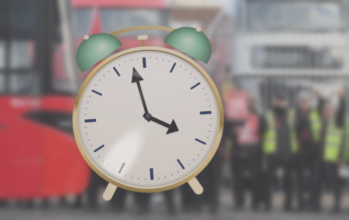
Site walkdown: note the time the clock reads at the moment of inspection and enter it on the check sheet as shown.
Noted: 3:58
